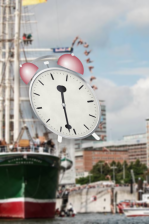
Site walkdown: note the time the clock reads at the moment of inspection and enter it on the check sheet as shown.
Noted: 12:32
